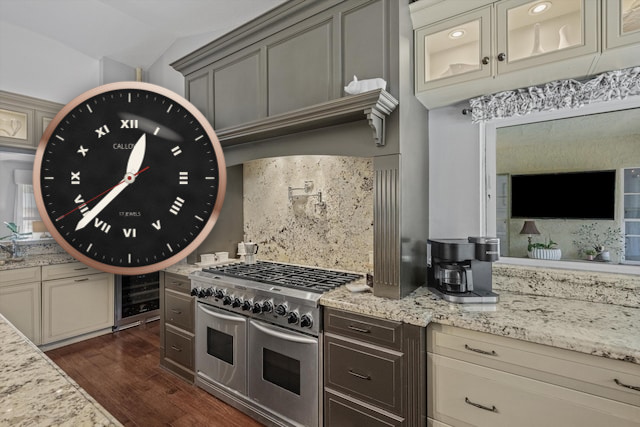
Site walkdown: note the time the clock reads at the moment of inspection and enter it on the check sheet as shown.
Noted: 12:37:40
